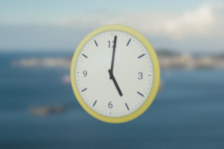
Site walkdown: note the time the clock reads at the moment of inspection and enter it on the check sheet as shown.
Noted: 5:01
